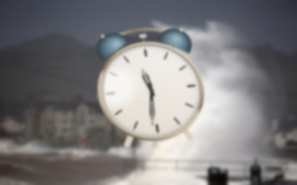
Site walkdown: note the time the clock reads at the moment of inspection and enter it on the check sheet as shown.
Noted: 11:31
